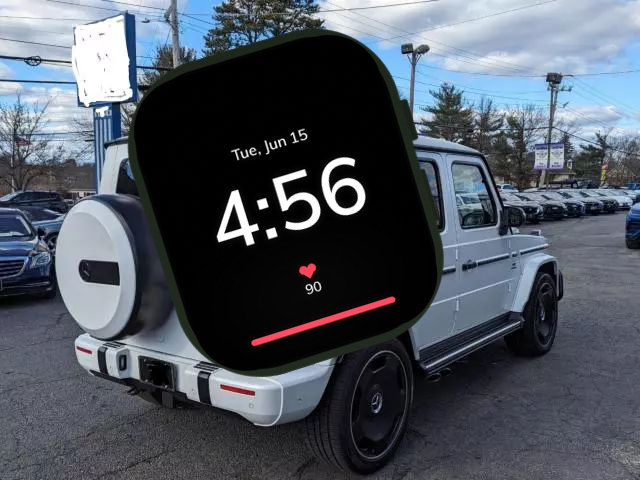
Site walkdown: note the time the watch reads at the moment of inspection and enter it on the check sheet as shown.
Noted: 4:56
